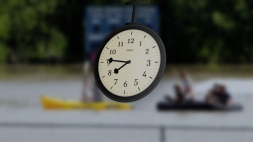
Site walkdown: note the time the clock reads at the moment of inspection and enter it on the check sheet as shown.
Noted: 7:46
